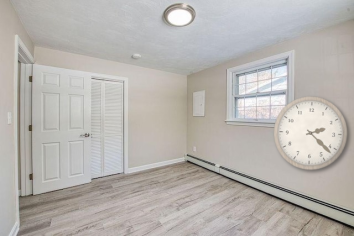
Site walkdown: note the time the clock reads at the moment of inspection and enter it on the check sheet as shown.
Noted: 2:22
